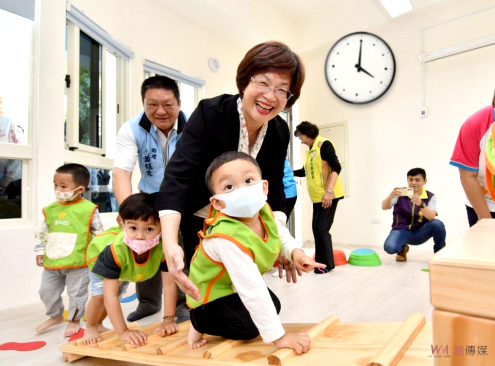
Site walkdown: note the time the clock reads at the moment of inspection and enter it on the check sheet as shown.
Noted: 4:00
